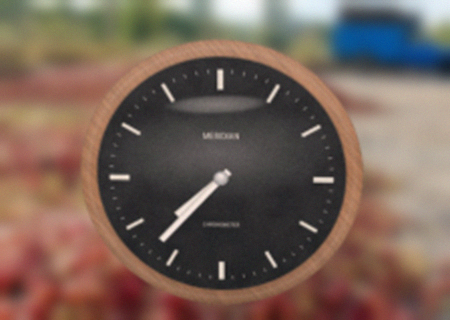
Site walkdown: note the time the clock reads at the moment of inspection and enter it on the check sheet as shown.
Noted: 7:37
